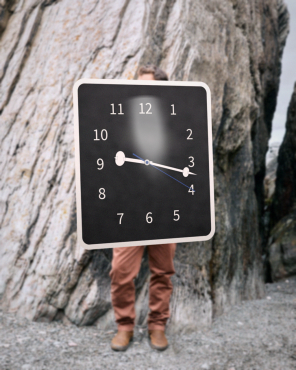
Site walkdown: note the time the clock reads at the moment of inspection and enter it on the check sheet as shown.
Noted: 9:17:20
